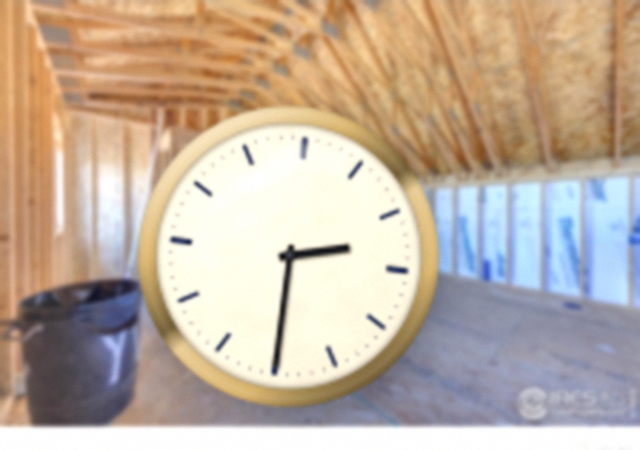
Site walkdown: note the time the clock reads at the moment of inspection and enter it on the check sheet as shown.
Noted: 2:30
